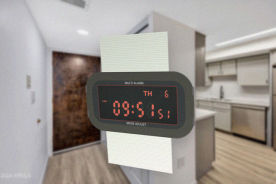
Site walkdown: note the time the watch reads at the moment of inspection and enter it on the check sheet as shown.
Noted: 9:51:51
